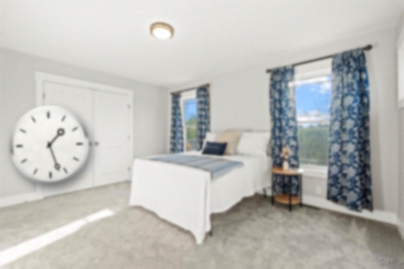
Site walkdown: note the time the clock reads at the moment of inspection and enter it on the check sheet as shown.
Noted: 1:27
